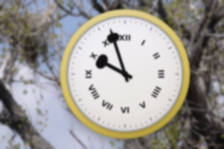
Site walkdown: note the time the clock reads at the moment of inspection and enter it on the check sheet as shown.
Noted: 9:57
